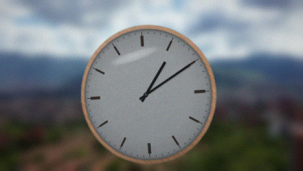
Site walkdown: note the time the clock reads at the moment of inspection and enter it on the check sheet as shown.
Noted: 1:10
